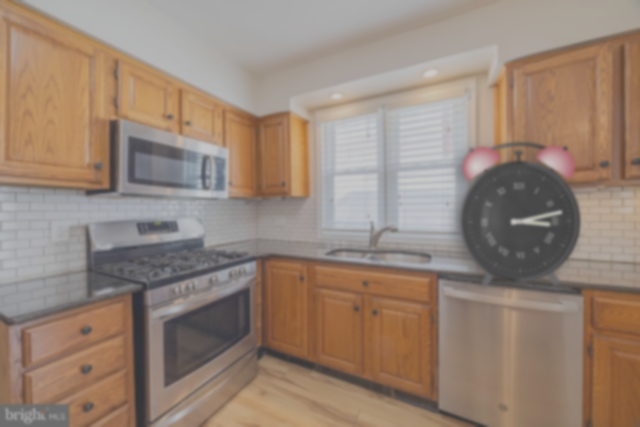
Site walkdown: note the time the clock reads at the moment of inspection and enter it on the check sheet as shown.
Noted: 3:13
